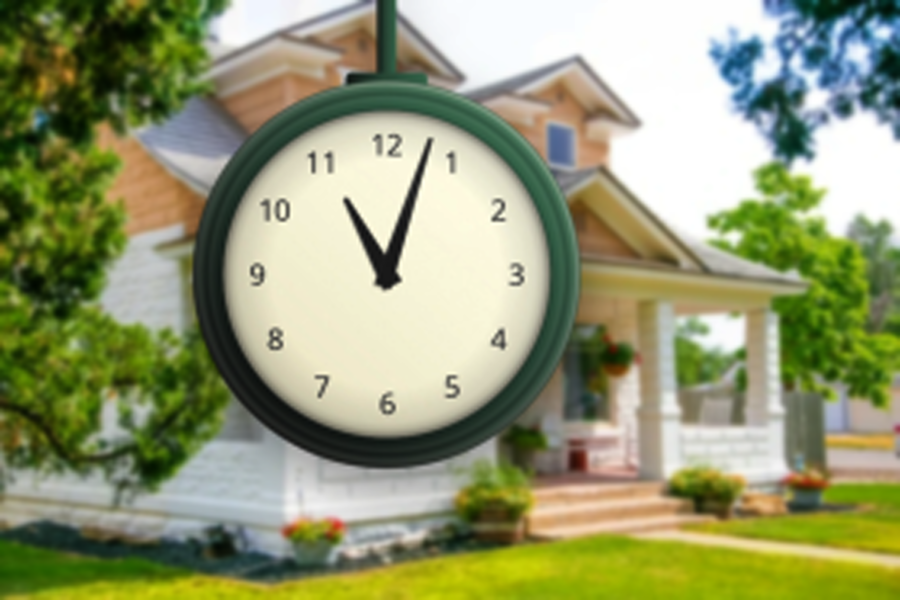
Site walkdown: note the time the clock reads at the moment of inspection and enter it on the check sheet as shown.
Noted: 11:03
